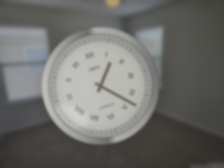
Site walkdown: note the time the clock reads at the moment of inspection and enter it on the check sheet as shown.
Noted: 1:23
